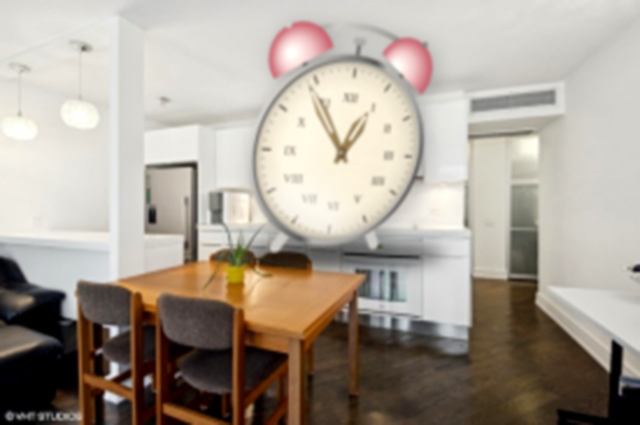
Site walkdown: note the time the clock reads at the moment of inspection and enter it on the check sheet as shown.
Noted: 12:54
